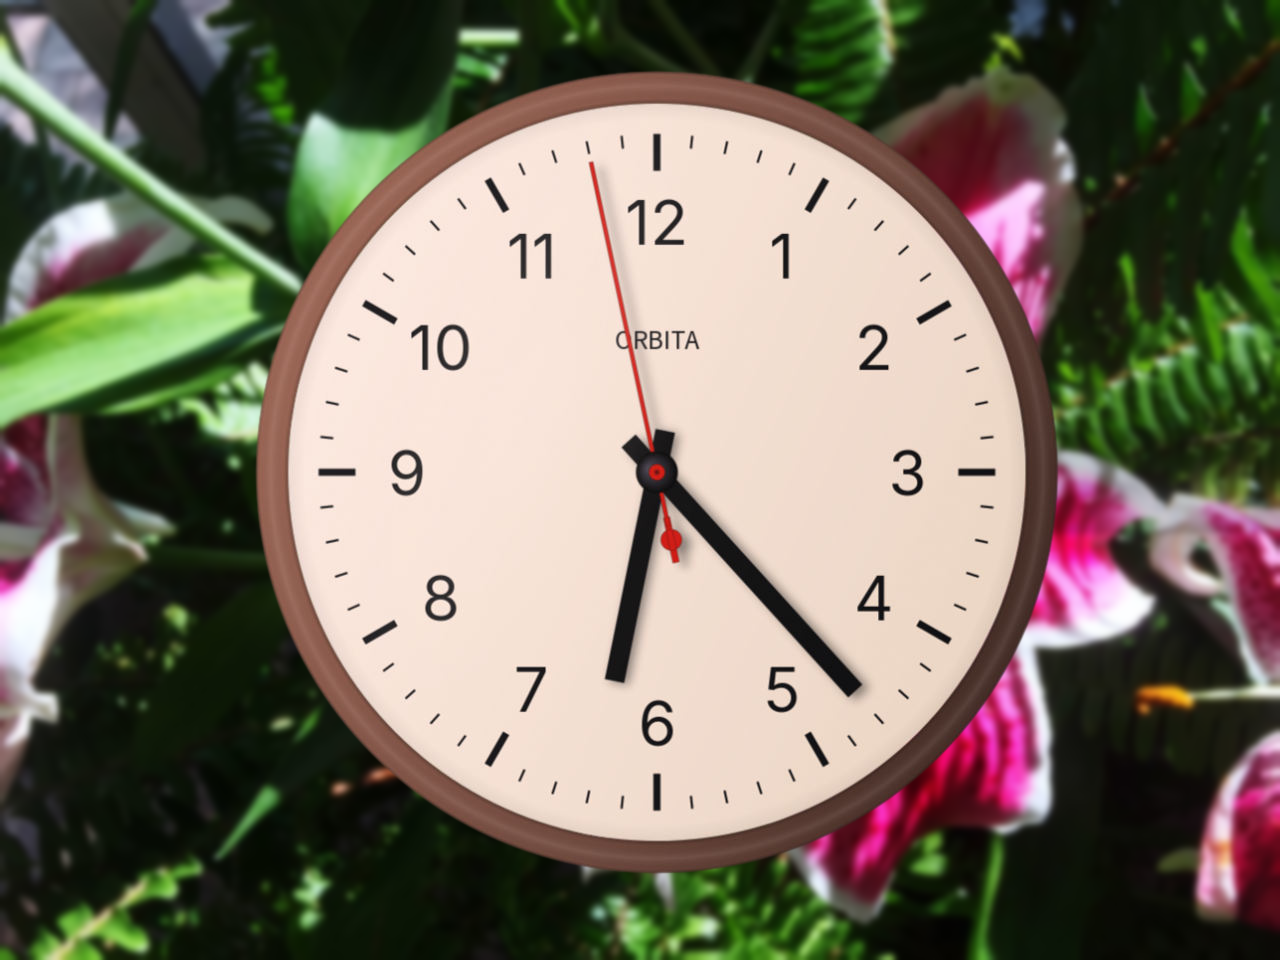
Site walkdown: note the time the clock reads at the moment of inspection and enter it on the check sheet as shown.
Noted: 6:22:58
